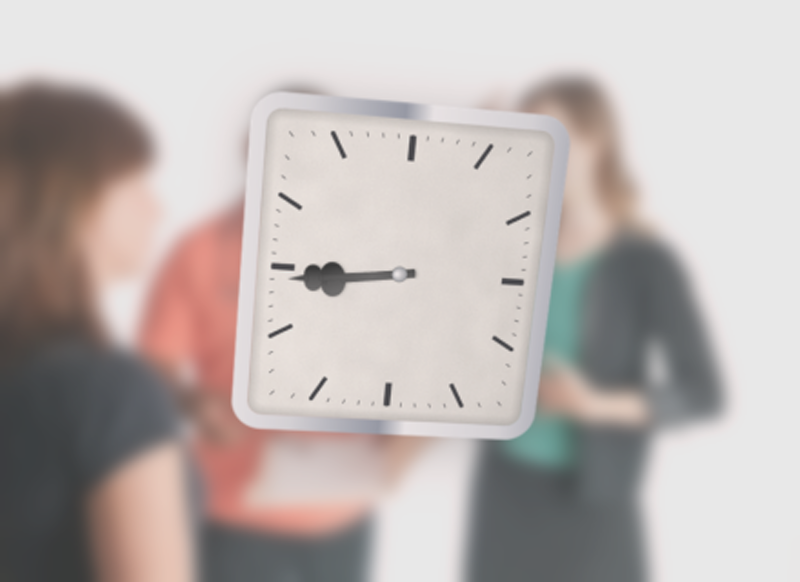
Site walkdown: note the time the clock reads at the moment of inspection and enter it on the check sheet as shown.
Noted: 8:44
